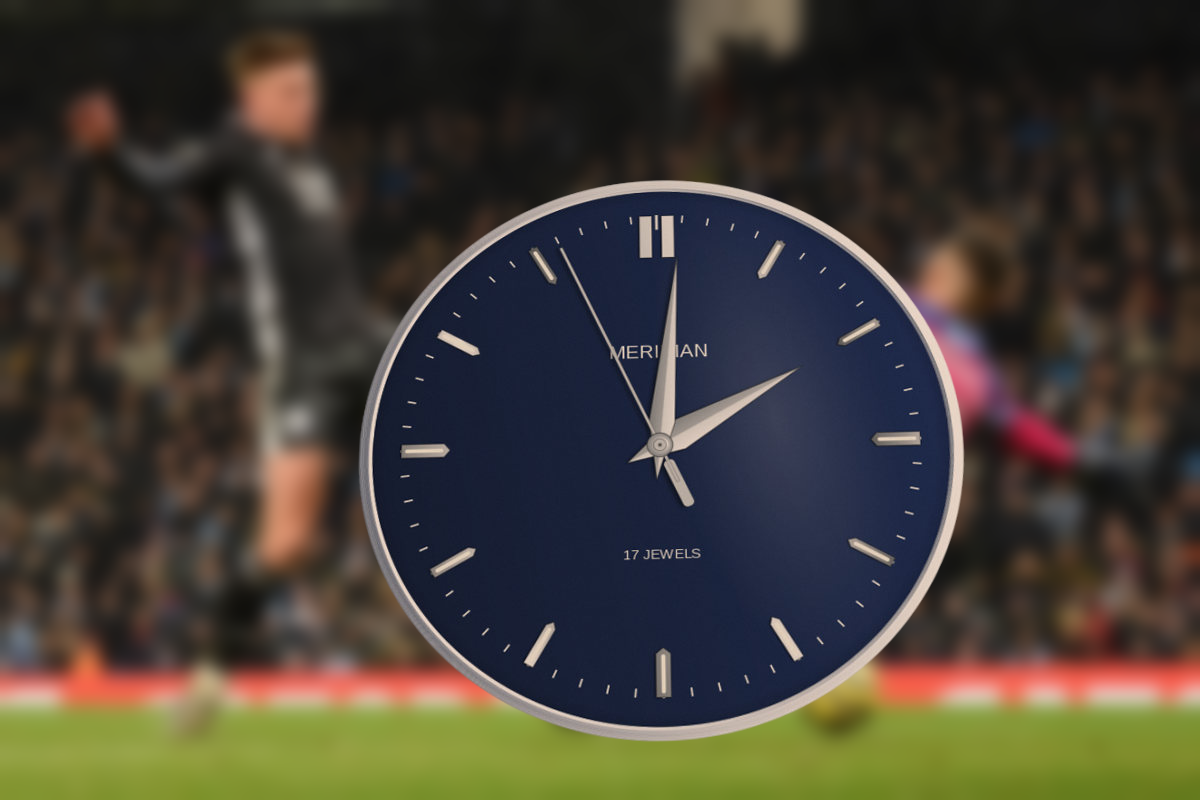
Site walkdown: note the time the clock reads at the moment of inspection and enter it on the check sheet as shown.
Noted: 2:00:56
